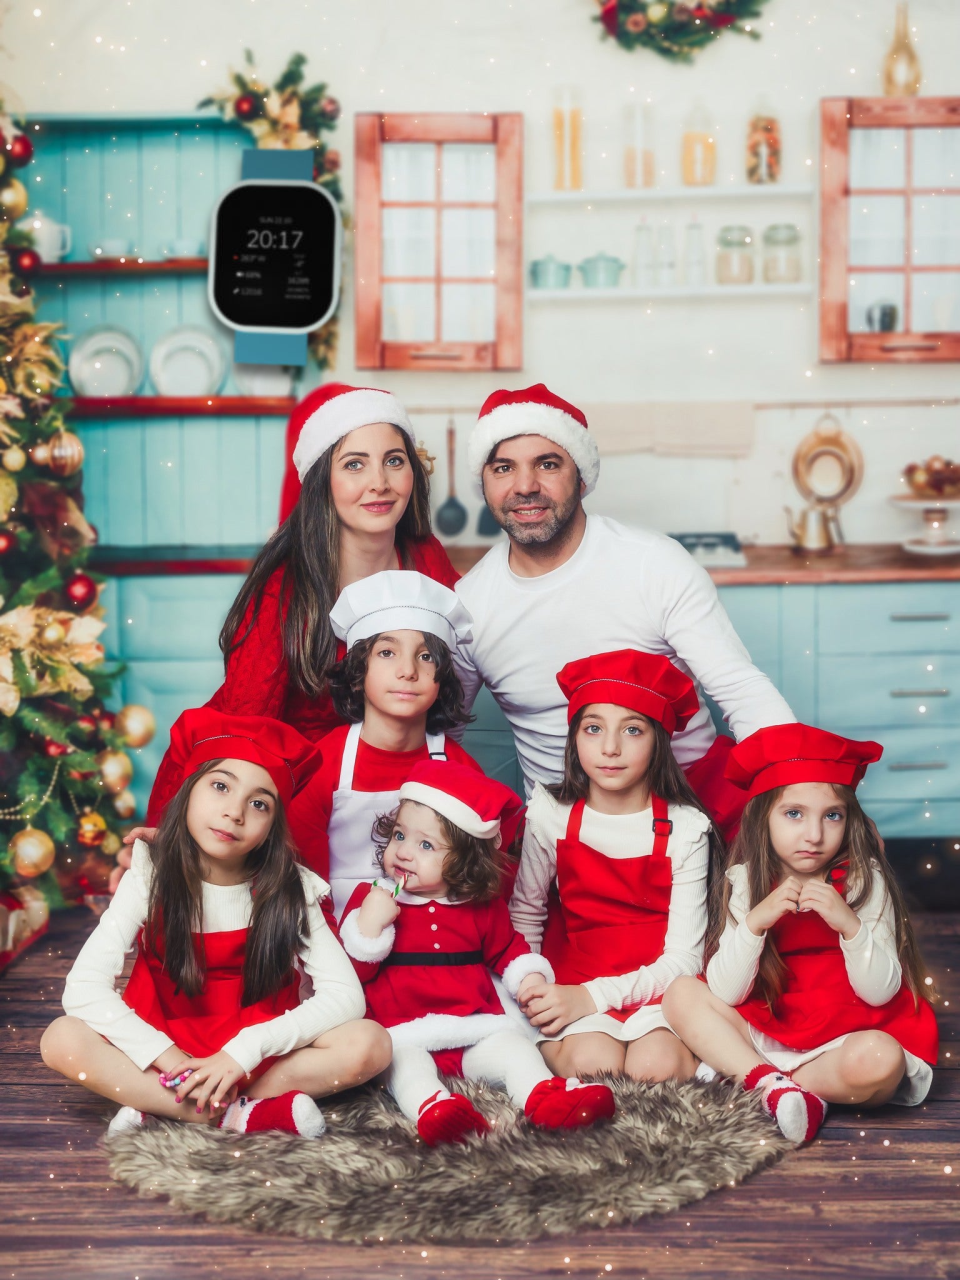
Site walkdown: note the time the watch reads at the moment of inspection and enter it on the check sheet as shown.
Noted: 20:17
